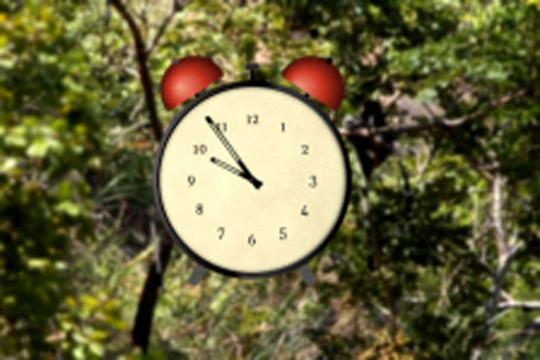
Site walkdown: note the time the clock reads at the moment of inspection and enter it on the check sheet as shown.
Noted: 9:54
